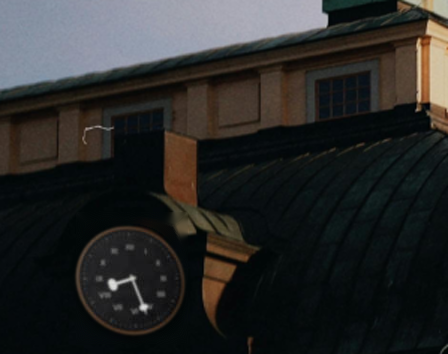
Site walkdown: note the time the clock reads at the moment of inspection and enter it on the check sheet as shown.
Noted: 8:27
